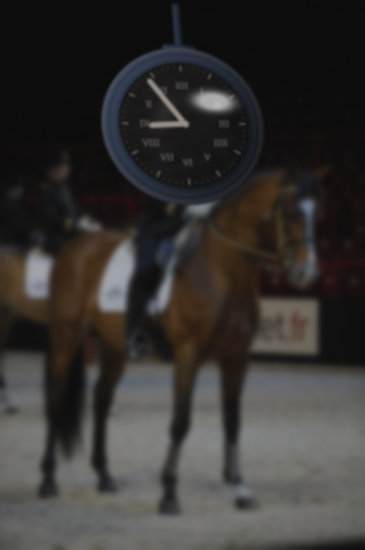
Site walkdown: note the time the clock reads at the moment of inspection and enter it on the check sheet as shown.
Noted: 8:54
